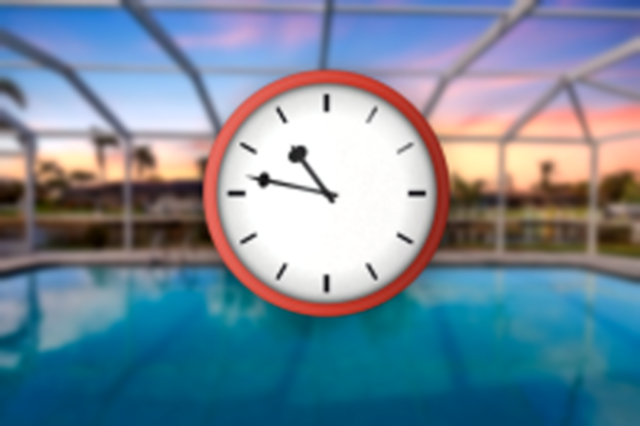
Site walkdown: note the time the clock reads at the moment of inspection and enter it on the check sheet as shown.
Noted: 10:47
